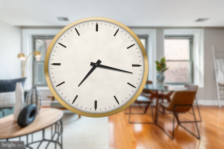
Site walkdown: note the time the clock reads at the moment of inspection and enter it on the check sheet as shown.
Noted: 7:17
